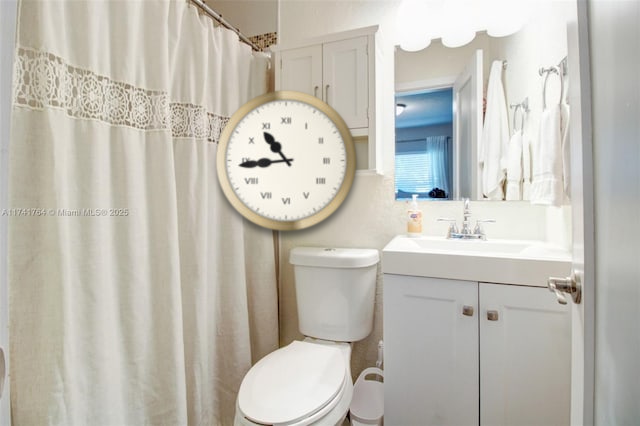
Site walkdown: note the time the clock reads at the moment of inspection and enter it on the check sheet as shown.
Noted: 10:44
